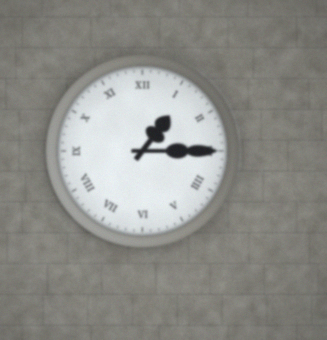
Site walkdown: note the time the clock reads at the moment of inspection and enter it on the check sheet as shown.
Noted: 1:15
